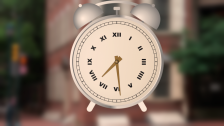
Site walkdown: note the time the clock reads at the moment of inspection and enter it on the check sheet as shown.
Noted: 7:29
